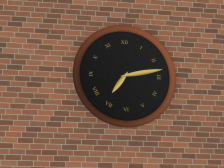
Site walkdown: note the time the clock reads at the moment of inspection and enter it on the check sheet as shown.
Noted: 7:13
